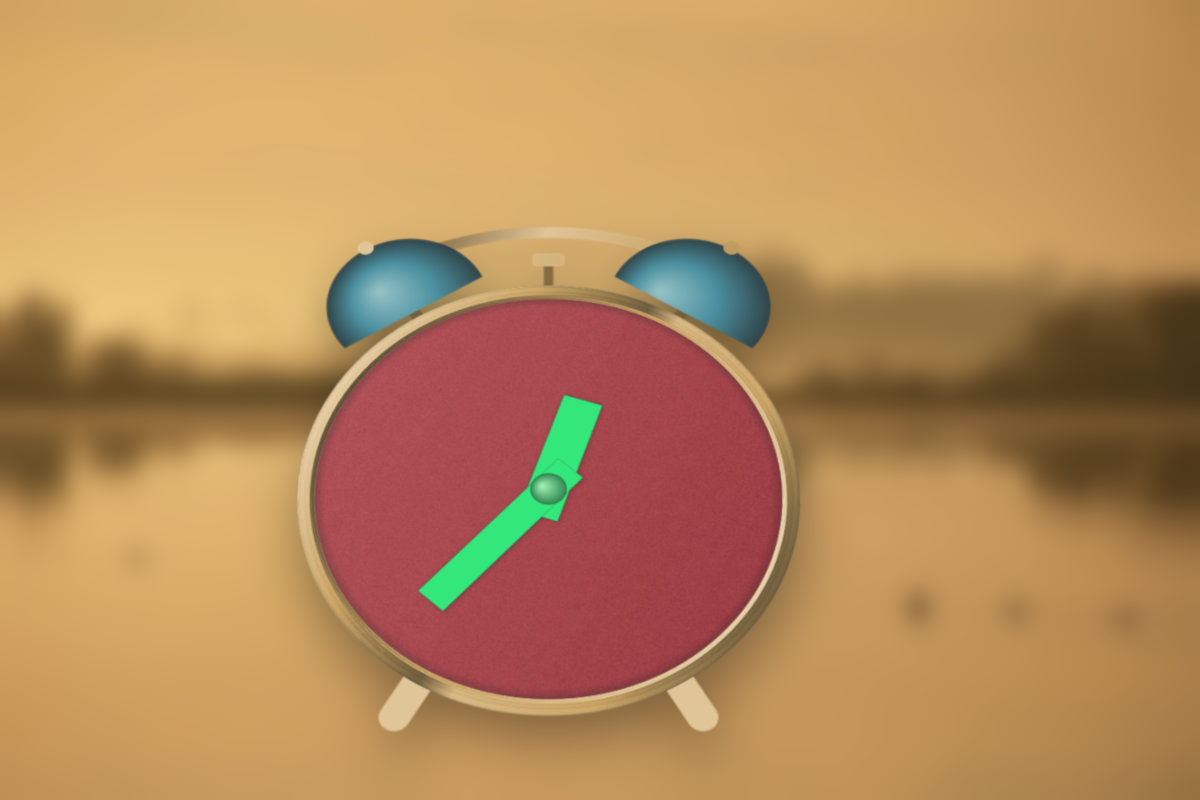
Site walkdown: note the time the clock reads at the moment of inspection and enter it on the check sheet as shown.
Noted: 12:37
